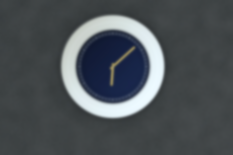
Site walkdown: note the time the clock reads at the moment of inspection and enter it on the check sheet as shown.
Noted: 6:08
